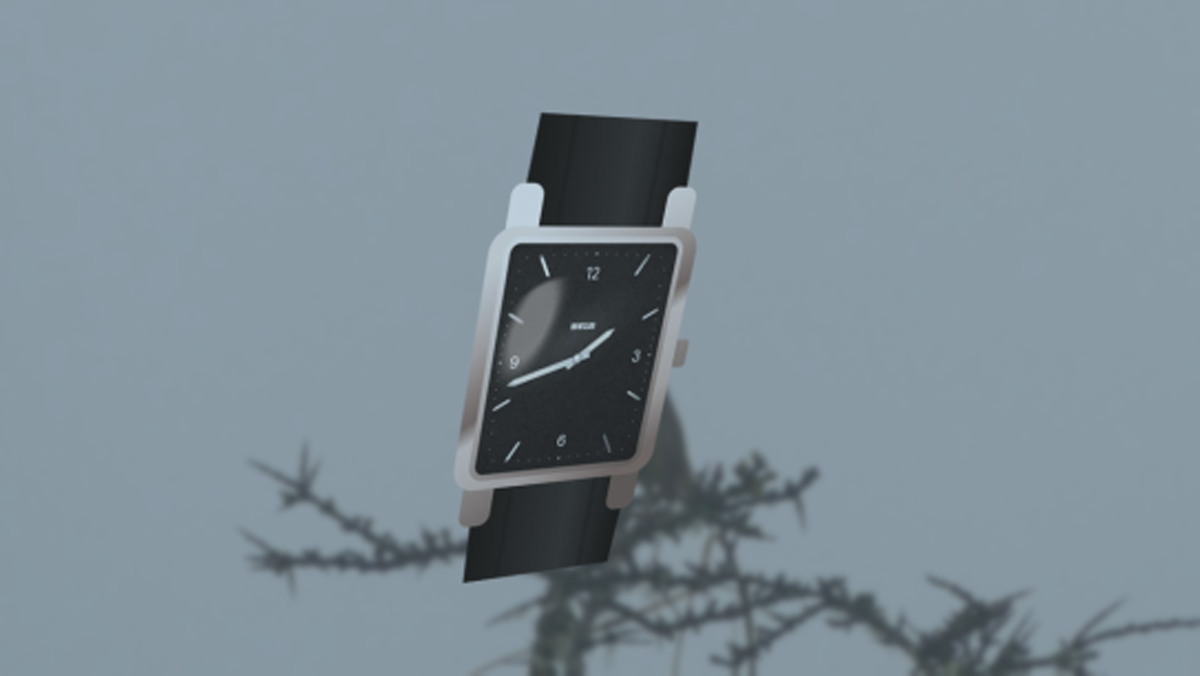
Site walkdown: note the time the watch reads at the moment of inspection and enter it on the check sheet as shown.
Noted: 1:42
